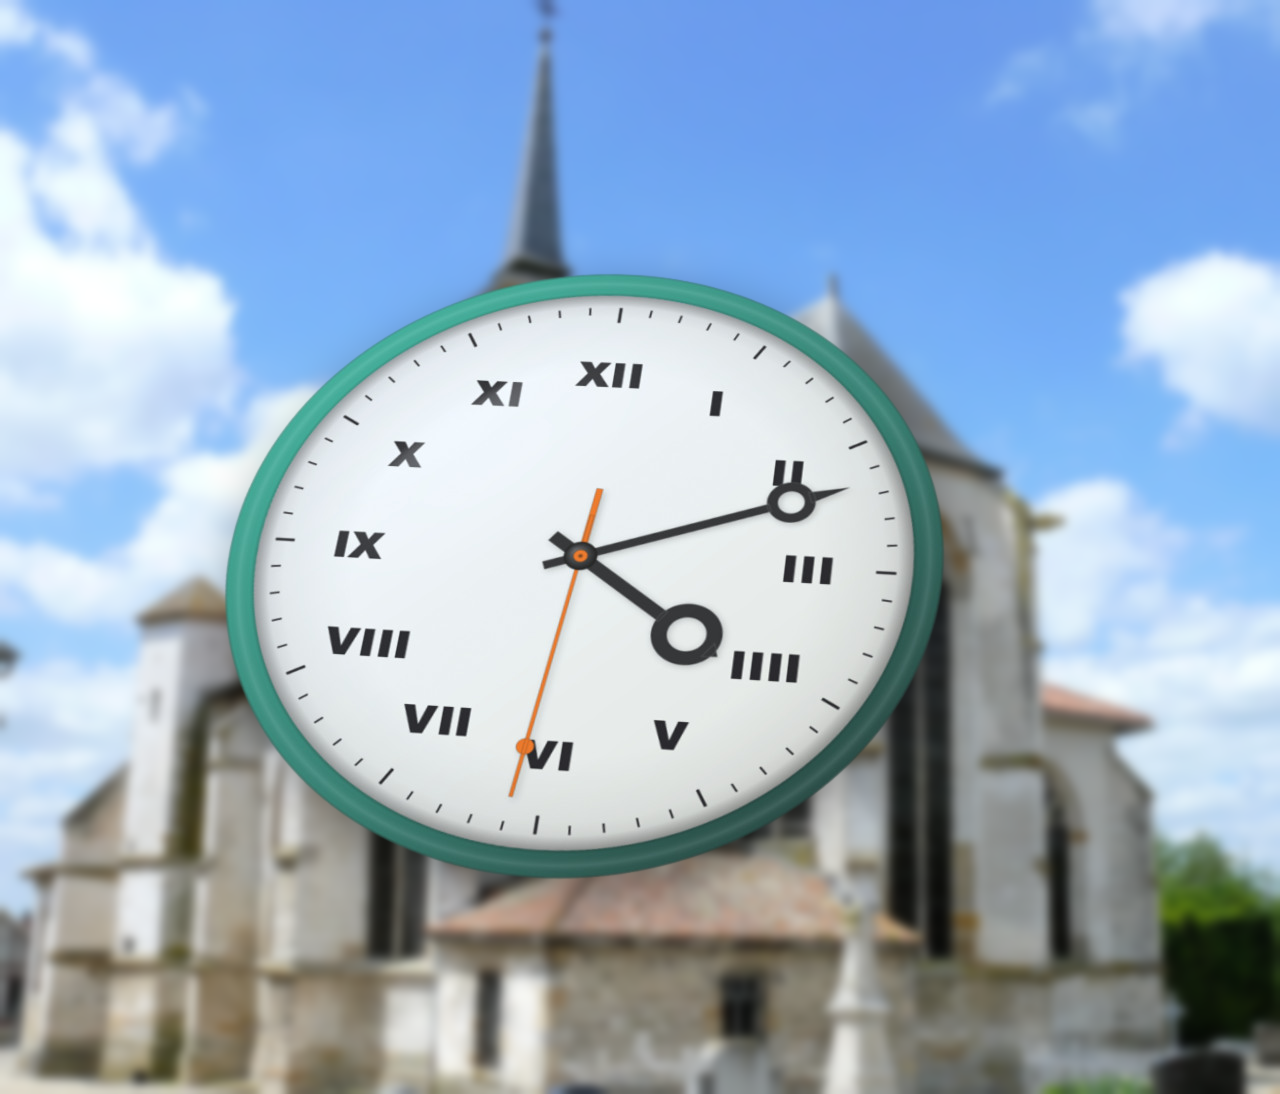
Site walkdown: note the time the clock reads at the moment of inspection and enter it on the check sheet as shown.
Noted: 4:11:31
